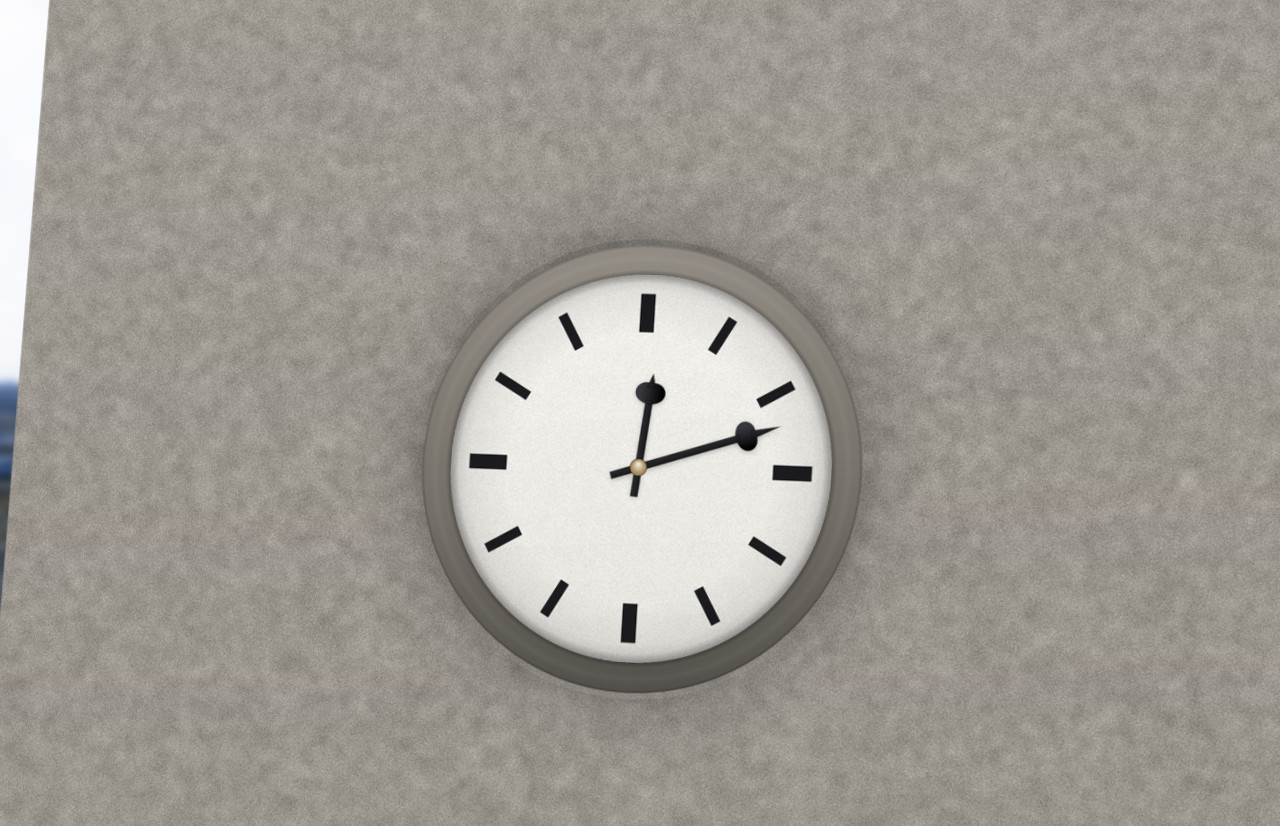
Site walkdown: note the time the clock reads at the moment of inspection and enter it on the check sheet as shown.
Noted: 12:12
